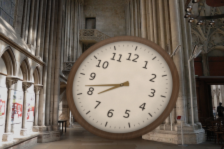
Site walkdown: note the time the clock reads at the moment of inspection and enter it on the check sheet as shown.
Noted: 7:42
